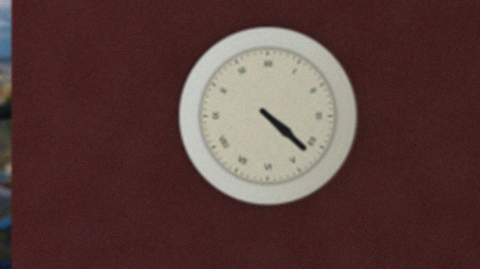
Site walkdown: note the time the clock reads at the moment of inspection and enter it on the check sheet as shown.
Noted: 4:22
